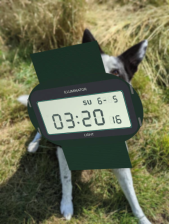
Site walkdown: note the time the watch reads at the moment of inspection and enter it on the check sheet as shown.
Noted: 3:20:16
